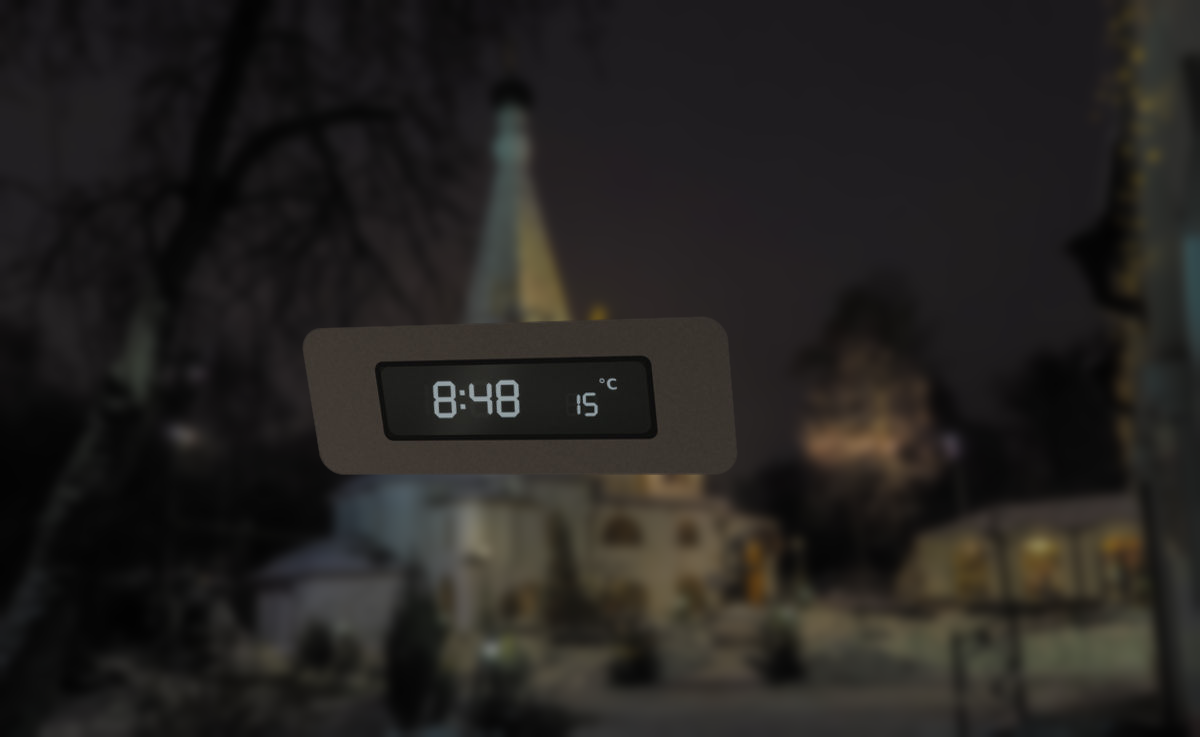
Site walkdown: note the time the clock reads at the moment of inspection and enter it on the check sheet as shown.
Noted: 8:48
